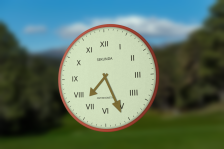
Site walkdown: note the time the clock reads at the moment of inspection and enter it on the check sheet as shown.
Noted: 7:26
